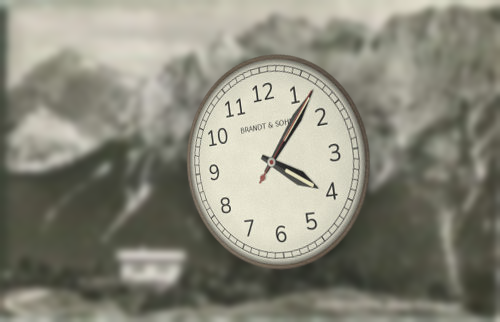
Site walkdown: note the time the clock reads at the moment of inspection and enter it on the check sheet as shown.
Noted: 4:07:07
